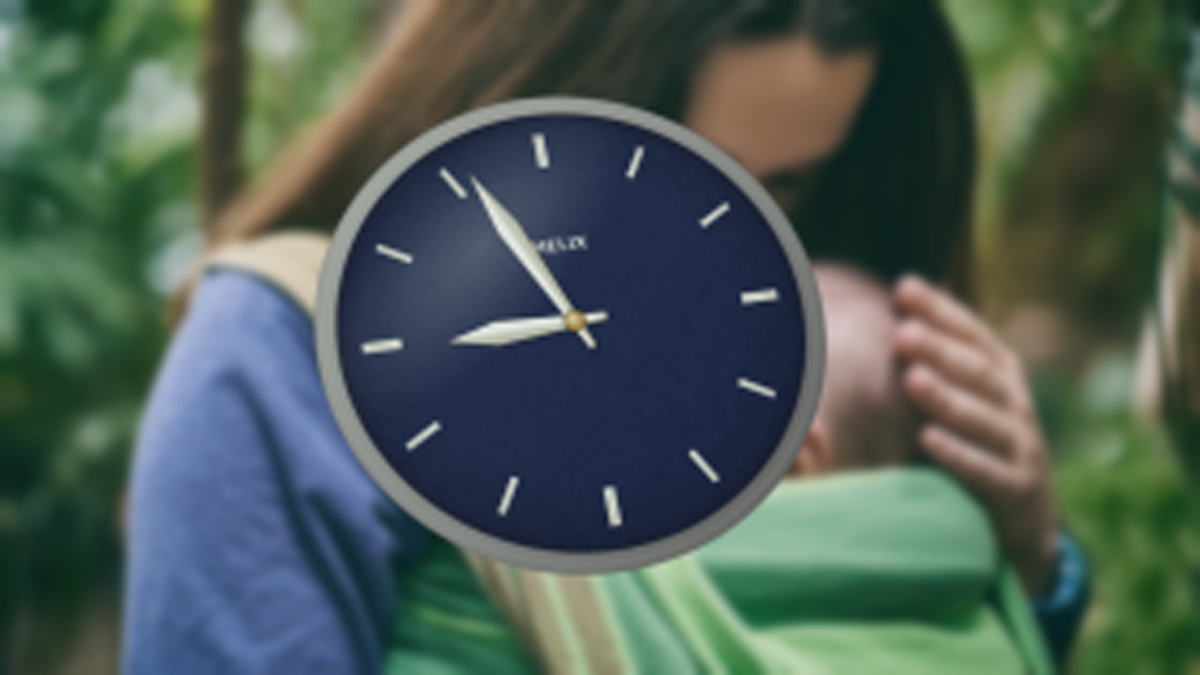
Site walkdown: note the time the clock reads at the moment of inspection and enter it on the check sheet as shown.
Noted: 8:56
